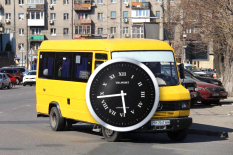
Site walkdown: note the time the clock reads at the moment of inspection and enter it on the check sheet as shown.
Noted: 5:44
